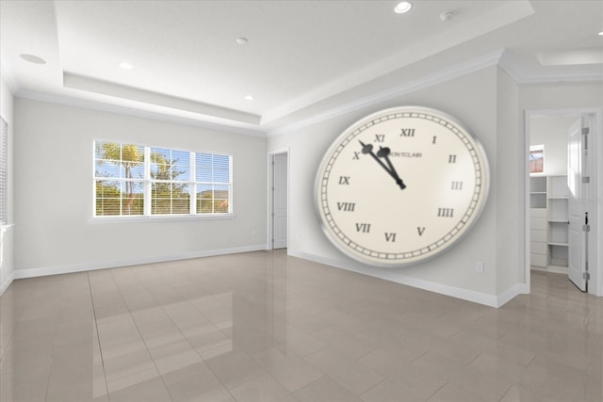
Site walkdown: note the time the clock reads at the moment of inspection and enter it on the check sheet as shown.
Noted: 10:52
